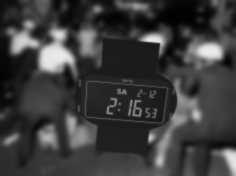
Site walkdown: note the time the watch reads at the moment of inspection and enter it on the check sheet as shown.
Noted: 2:16:53
